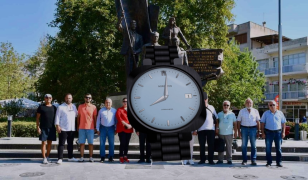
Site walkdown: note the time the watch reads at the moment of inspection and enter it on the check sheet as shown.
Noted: 8:01
